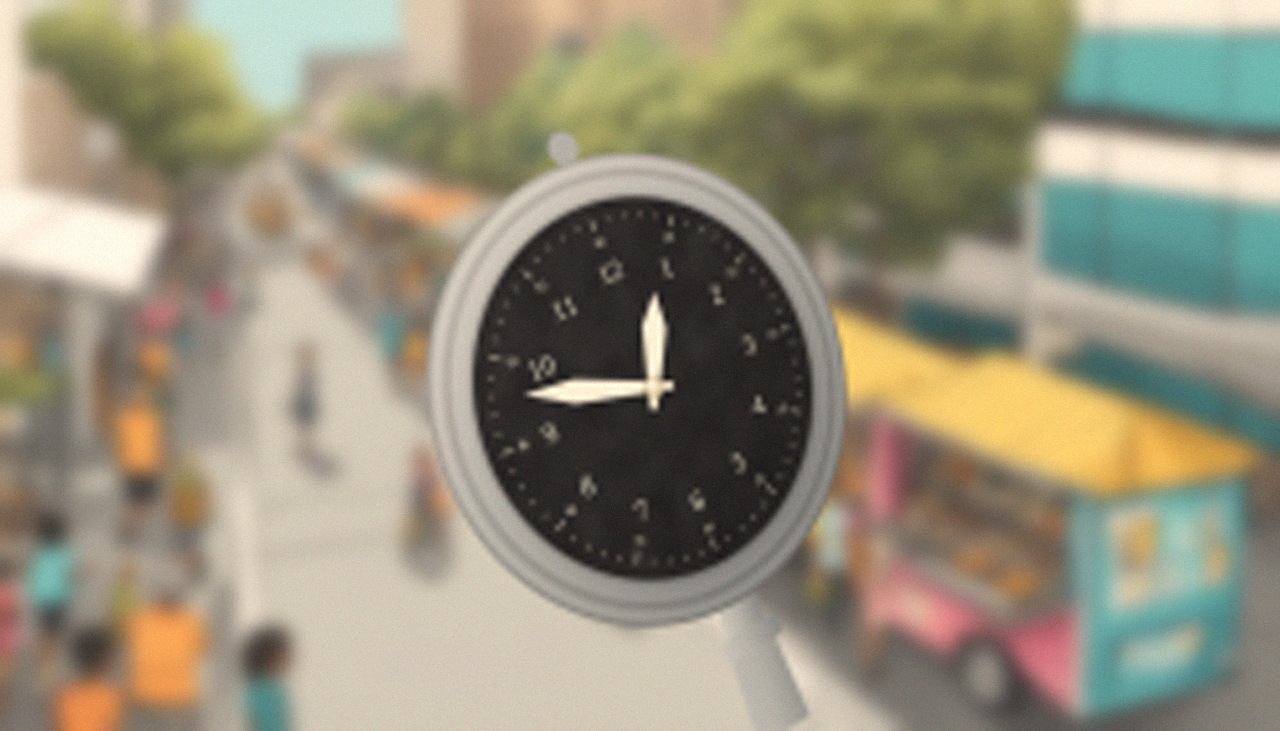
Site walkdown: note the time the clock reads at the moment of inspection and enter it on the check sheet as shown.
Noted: 12:48
